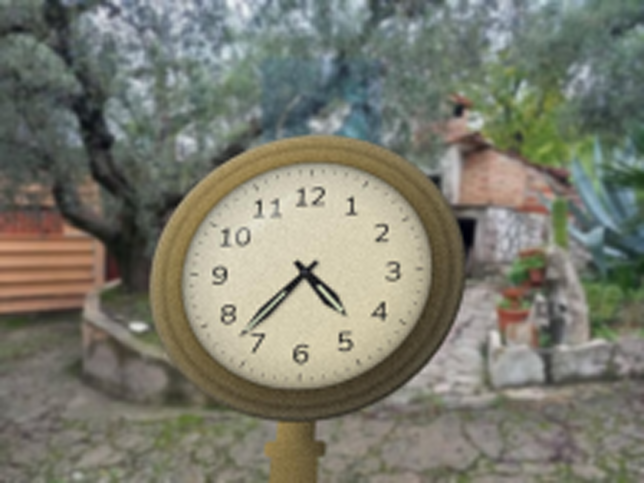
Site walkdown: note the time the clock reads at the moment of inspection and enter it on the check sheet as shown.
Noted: 4:37
